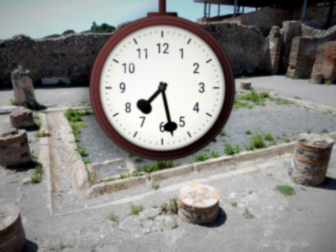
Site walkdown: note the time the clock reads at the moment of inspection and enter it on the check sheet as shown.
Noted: 7:28
